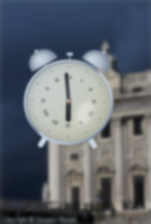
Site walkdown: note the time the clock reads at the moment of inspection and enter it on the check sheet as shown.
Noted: 5:59
